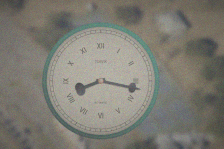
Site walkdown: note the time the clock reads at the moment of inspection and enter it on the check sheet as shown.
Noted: 8:17
